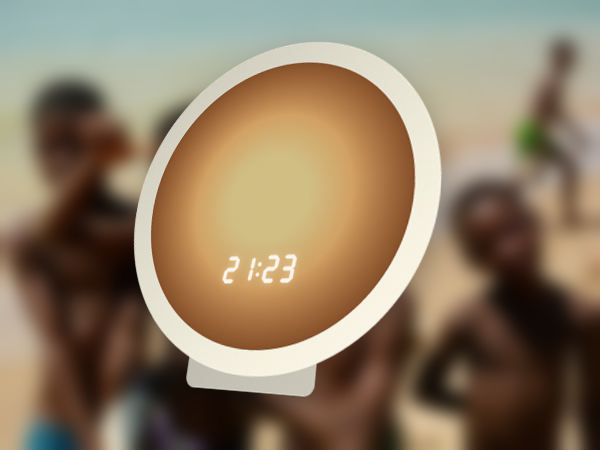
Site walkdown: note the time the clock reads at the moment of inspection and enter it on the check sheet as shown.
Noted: 21:23
